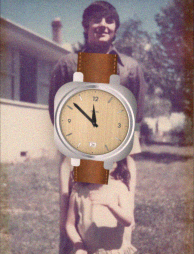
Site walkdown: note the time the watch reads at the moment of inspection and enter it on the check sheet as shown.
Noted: 11:52
